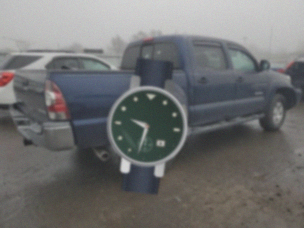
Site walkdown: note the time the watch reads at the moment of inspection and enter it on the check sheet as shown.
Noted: 9:32
